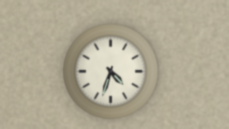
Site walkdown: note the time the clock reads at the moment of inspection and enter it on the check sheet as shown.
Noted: 4:33
